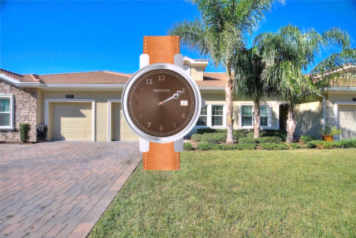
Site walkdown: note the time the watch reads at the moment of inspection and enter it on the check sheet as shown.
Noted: 2:10
